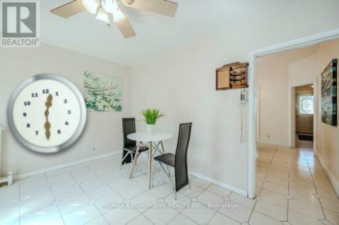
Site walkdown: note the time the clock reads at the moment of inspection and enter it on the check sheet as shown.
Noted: 12:30
